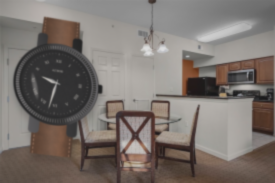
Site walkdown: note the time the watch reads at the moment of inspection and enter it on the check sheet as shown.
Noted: 9:32
